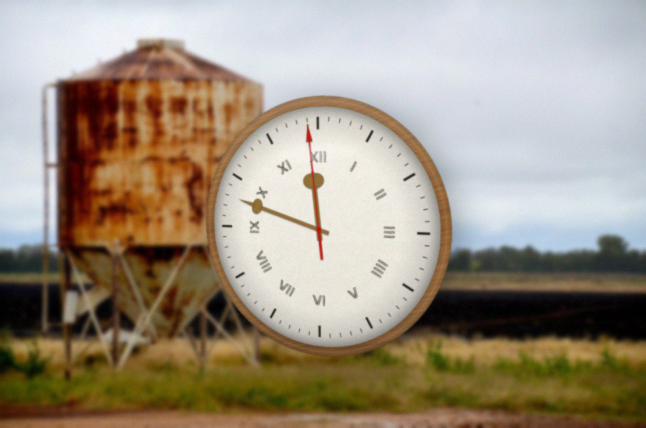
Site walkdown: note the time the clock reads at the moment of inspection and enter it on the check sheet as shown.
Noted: 11:47:59
